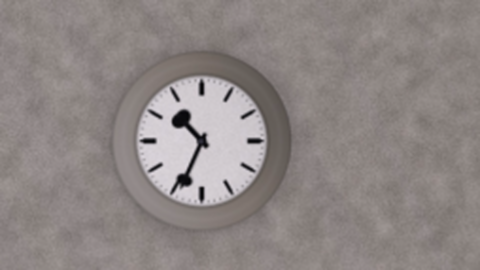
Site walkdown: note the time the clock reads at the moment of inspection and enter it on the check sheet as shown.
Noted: 10:34
